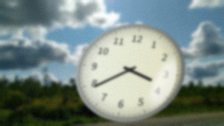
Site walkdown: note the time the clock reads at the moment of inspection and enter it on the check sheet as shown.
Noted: 3:39
